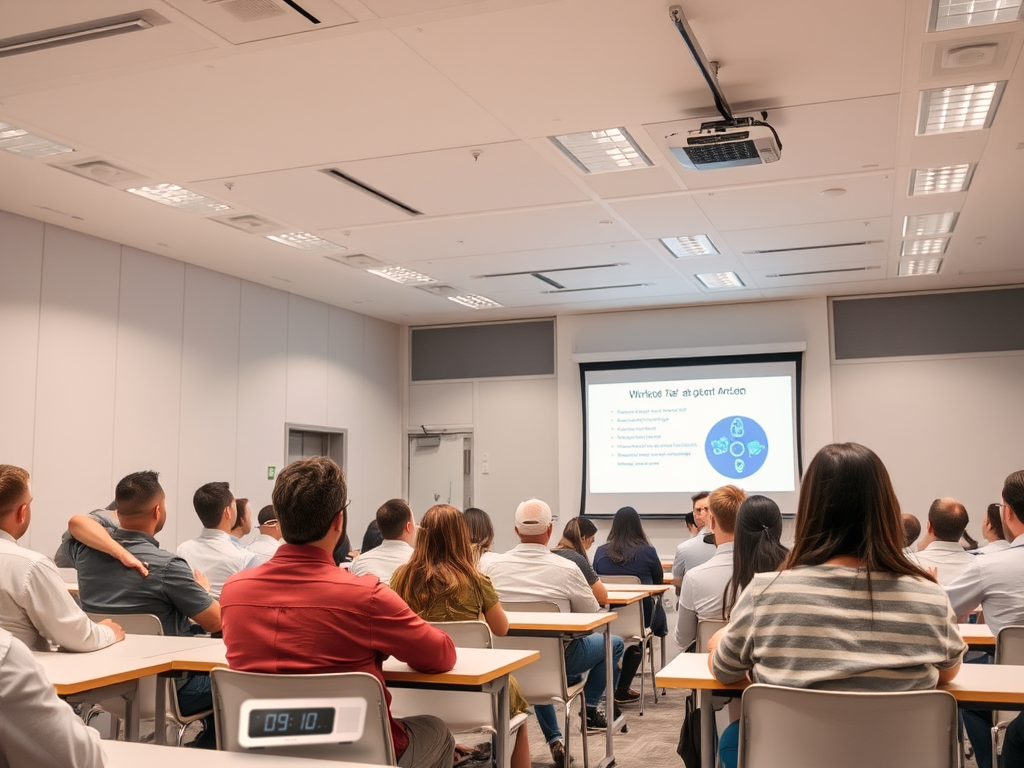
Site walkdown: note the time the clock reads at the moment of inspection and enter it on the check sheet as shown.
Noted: 9:10
